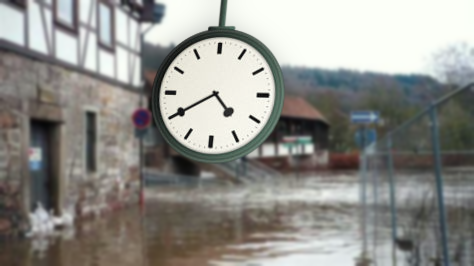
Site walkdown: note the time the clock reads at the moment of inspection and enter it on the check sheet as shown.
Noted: 4:40
